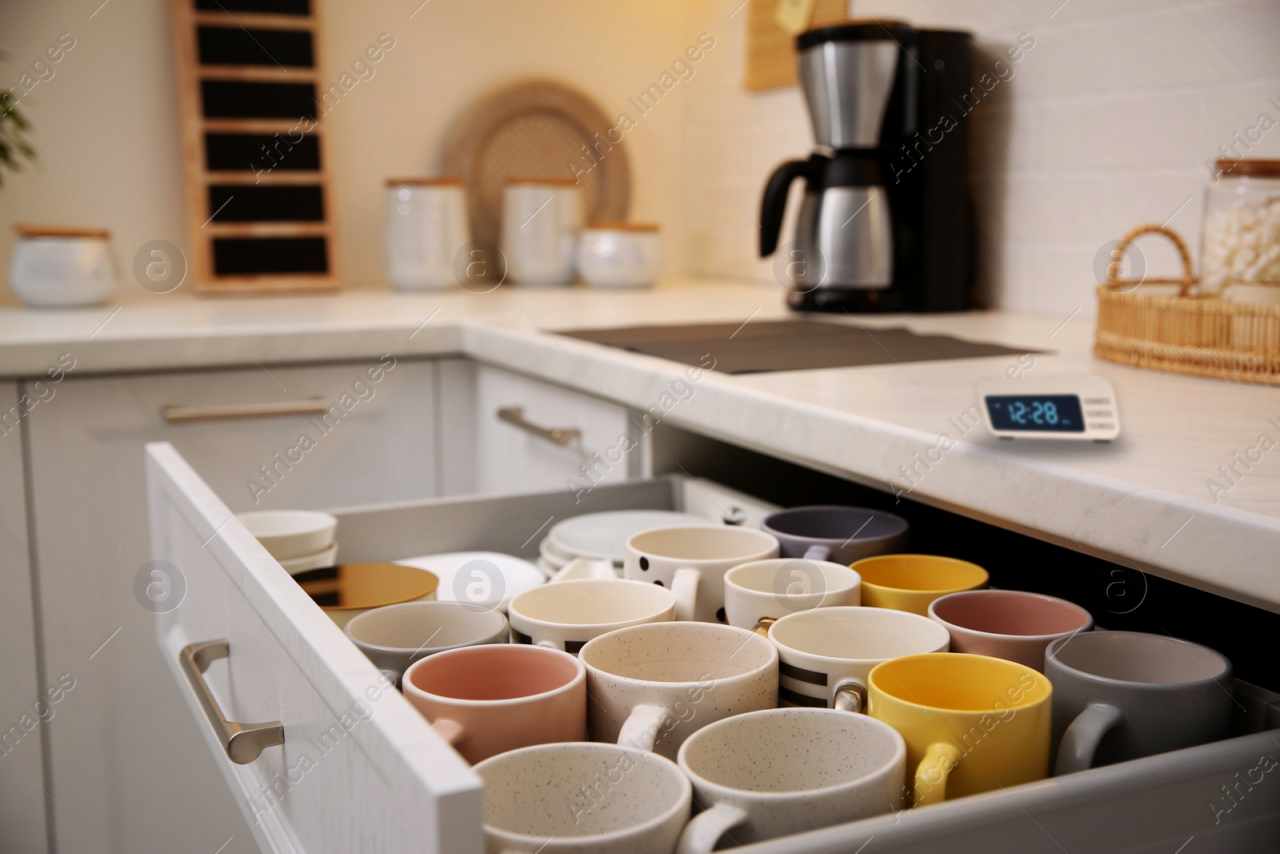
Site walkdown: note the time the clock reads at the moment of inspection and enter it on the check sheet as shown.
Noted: 12:28
